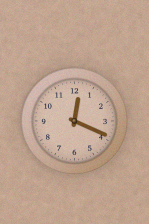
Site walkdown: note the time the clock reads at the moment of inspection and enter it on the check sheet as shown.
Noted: 12:19
